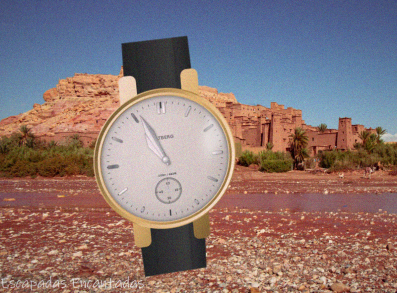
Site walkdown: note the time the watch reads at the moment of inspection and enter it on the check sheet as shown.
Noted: 10:56
